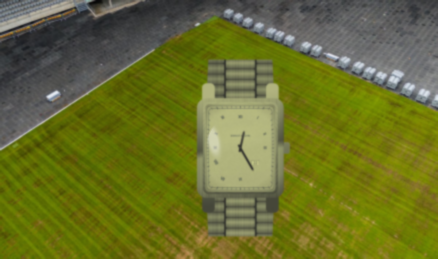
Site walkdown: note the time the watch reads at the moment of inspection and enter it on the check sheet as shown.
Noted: 12:25
